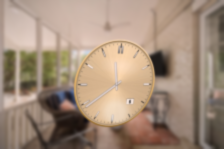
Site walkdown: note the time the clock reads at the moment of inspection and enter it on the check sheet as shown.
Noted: 11:39
